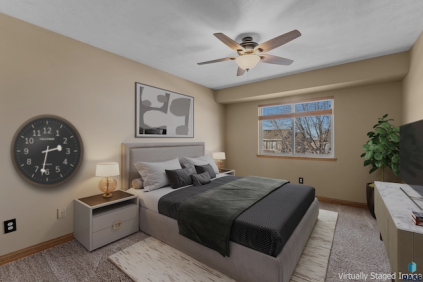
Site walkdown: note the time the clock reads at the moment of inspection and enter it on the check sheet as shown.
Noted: 2:32
